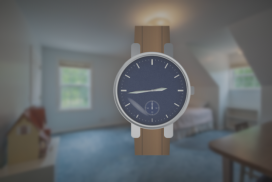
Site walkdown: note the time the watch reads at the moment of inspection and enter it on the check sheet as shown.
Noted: 2:44
